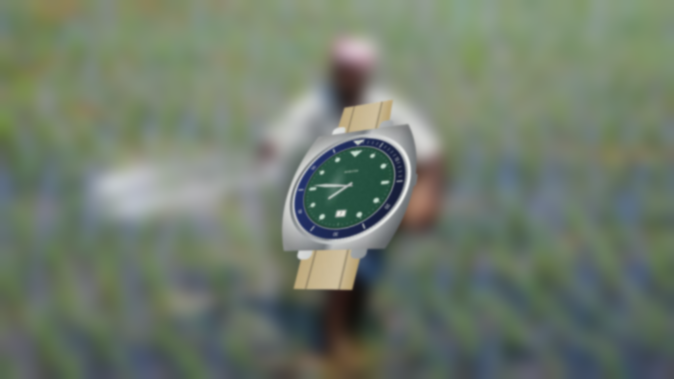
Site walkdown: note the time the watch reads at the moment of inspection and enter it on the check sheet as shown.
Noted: 7:46
